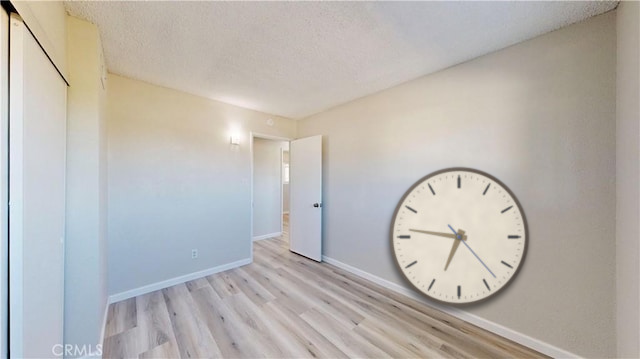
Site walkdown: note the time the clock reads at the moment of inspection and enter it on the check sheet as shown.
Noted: 6:46:23
